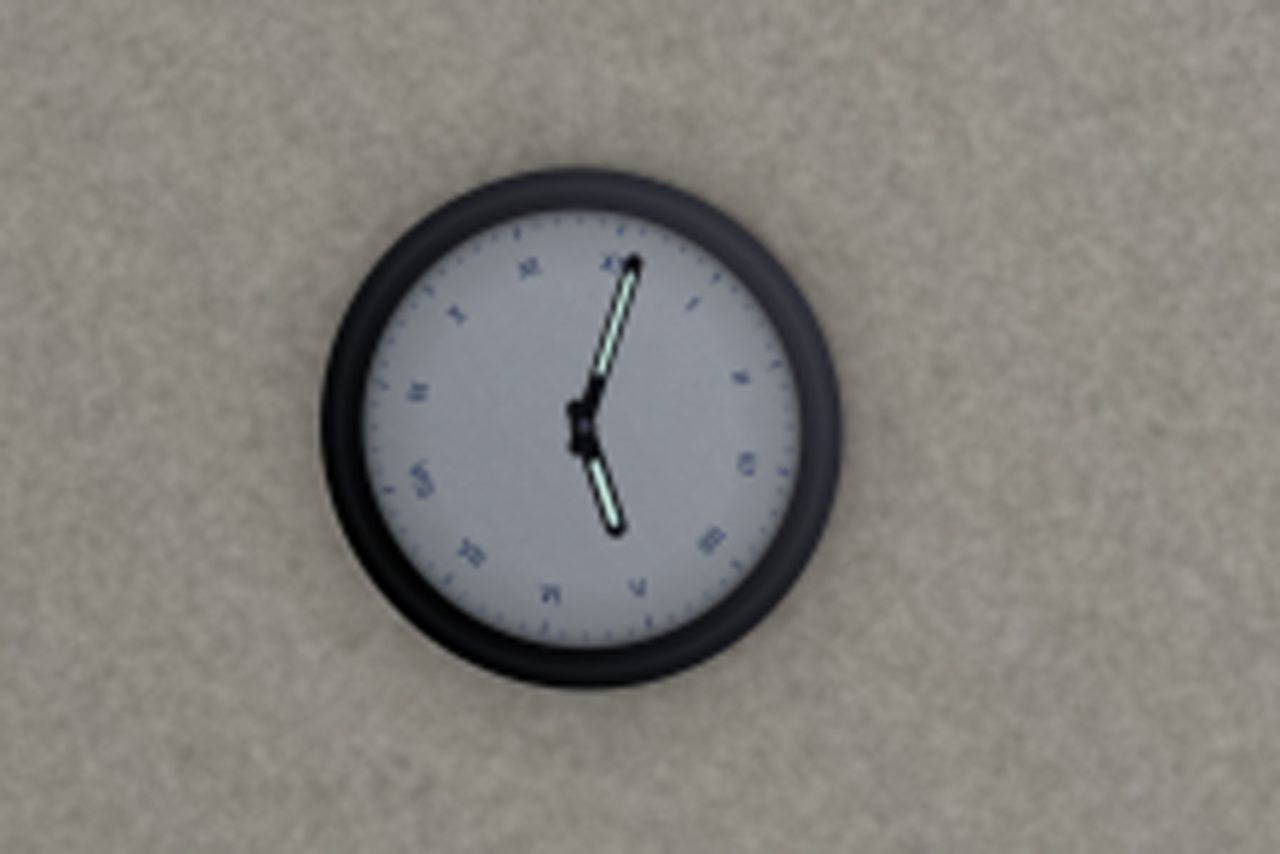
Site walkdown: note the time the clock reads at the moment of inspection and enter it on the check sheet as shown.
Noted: 5:01
